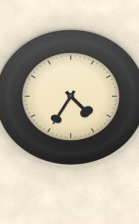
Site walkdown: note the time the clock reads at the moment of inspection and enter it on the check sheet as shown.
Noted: 4:35
